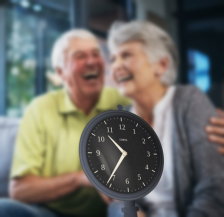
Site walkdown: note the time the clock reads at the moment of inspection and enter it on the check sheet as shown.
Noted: 10:36
